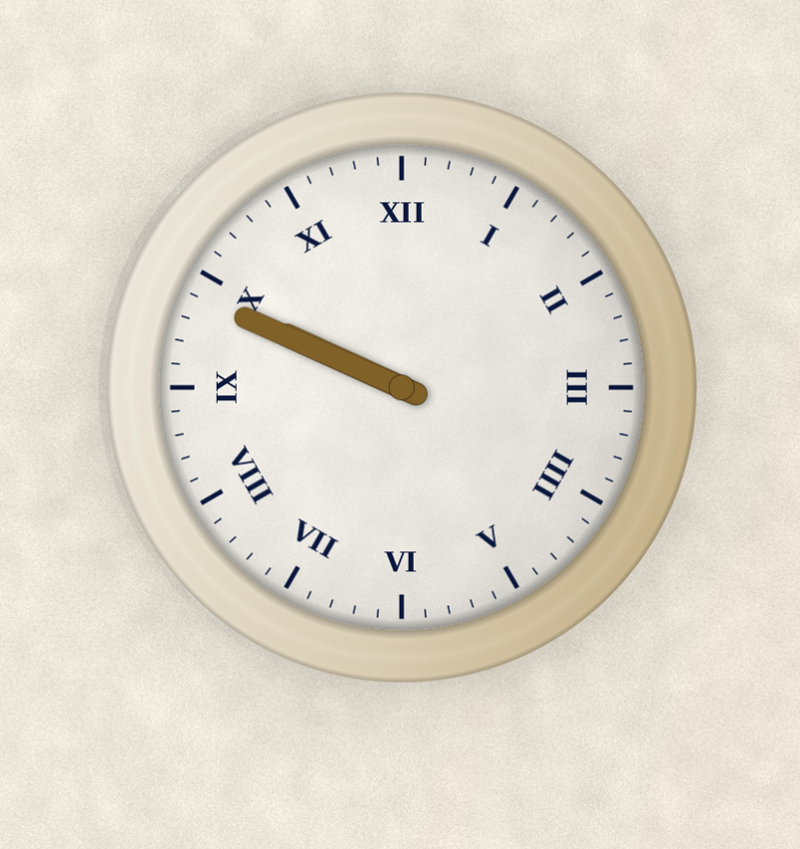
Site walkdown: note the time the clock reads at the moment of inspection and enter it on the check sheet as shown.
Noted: 9:49
